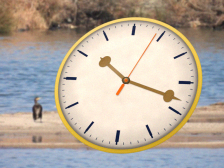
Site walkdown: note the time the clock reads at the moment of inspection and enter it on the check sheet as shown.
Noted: 10:18:04
